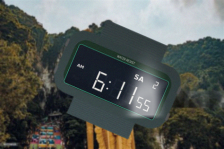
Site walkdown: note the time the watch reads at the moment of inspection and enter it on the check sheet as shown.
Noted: 6:11:55
